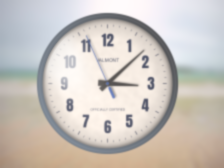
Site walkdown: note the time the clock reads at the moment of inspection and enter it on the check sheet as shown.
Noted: 3:07:56
